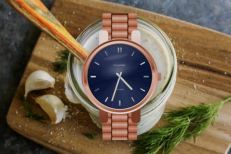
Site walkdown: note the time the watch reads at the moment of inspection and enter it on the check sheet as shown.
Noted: 4:33
